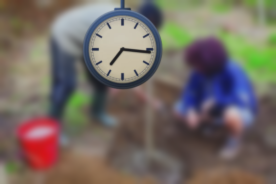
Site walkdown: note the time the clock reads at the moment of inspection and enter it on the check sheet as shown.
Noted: 7:16
